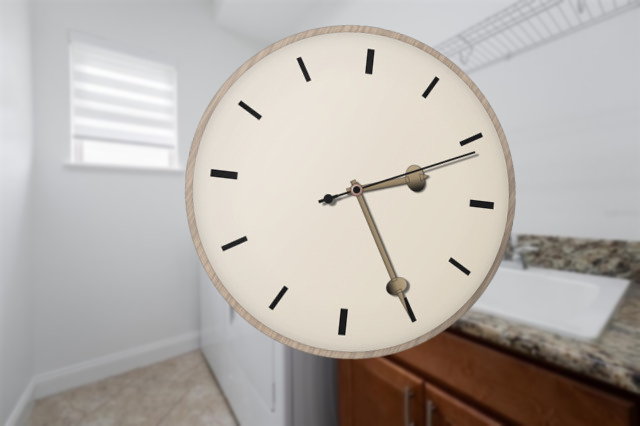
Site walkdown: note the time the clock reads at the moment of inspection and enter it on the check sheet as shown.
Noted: 2:25:11
